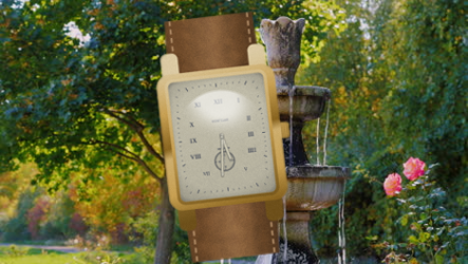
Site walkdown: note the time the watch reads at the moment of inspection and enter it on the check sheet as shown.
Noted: 5:31
